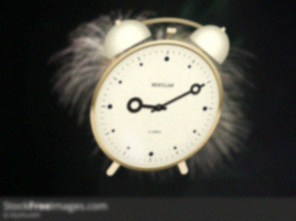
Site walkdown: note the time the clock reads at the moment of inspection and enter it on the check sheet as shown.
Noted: 9:10
